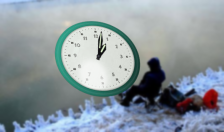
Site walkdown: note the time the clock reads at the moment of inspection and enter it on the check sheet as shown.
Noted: 1:02
